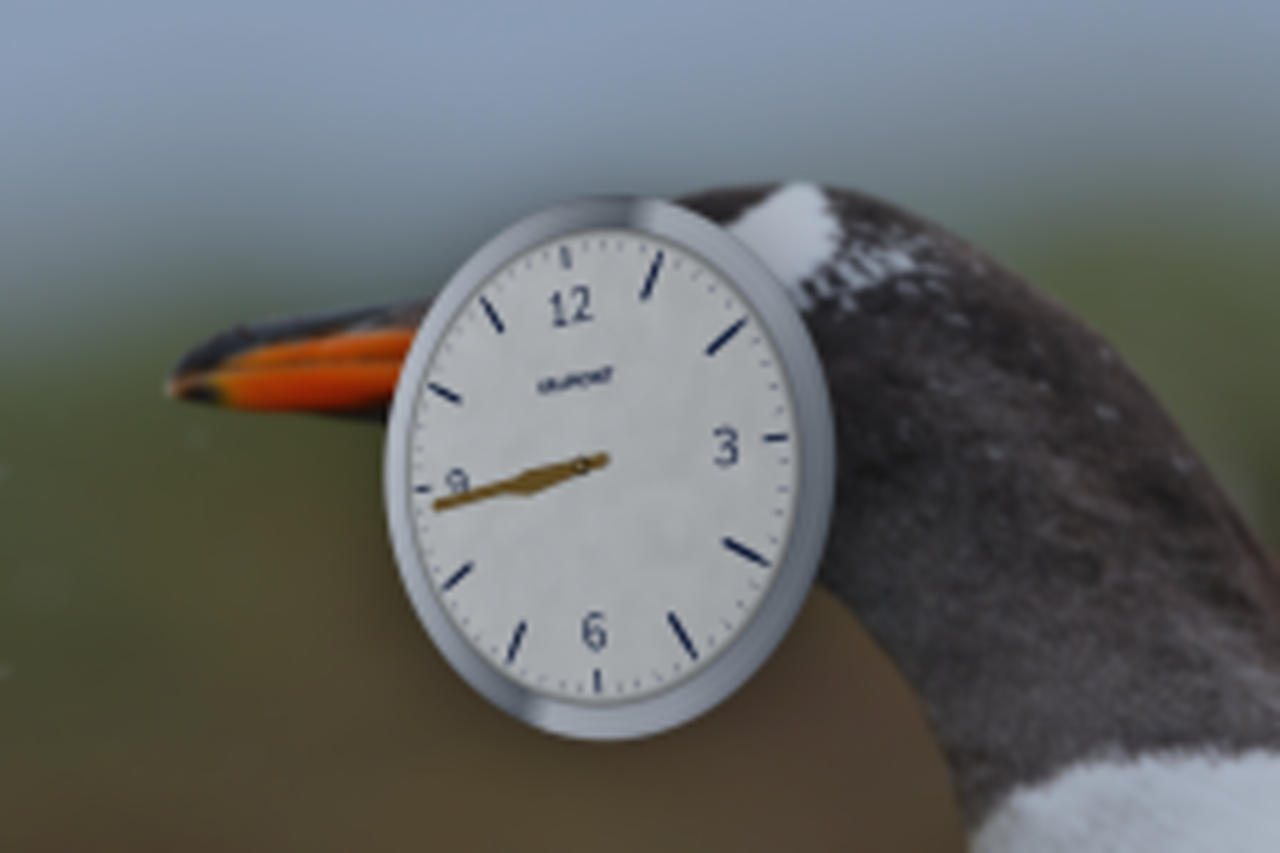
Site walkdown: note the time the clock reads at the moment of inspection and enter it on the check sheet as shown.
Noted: 8:44
